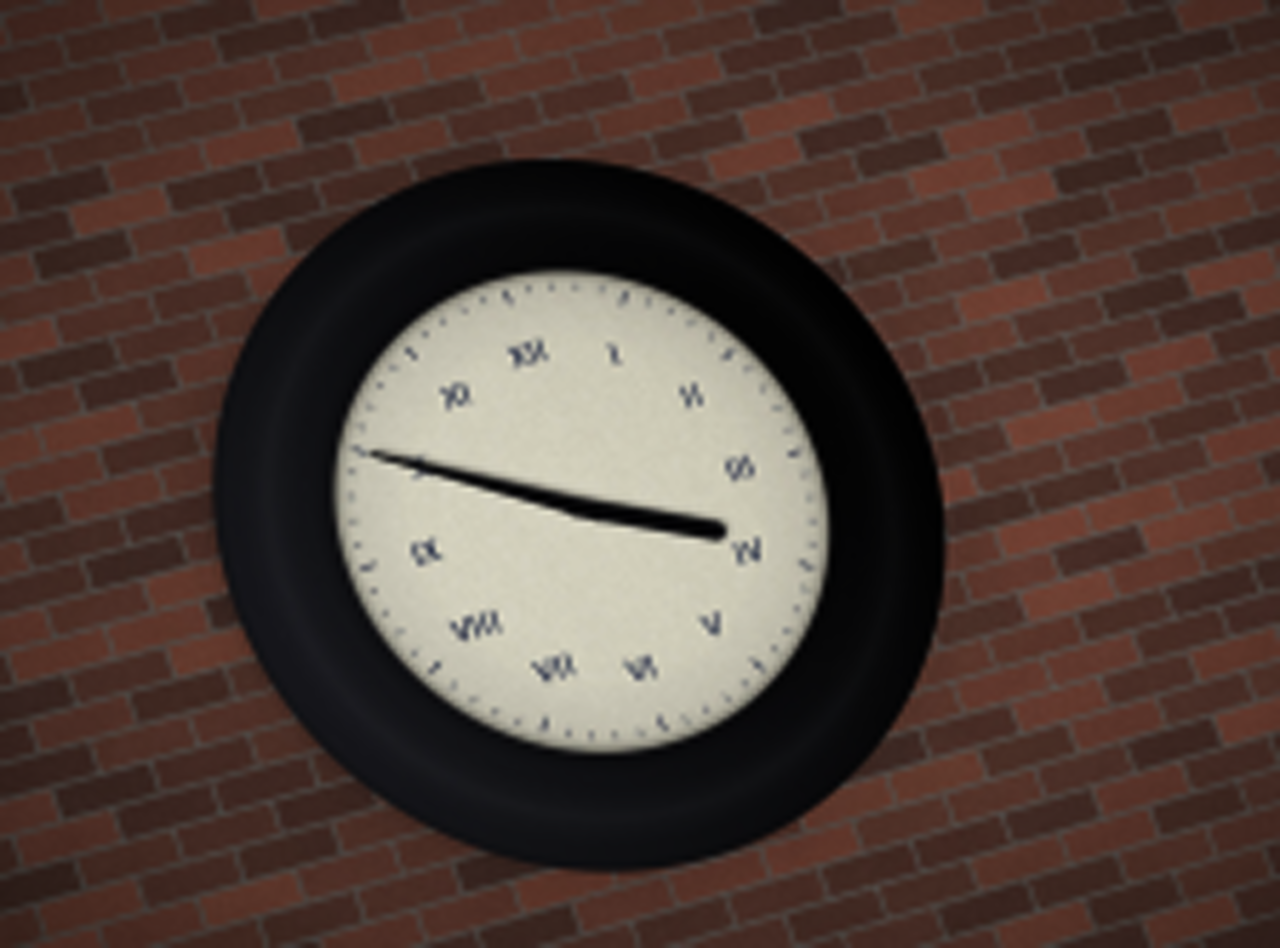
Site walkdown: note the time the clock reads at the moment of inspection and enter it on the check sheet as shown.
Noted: 3:50
